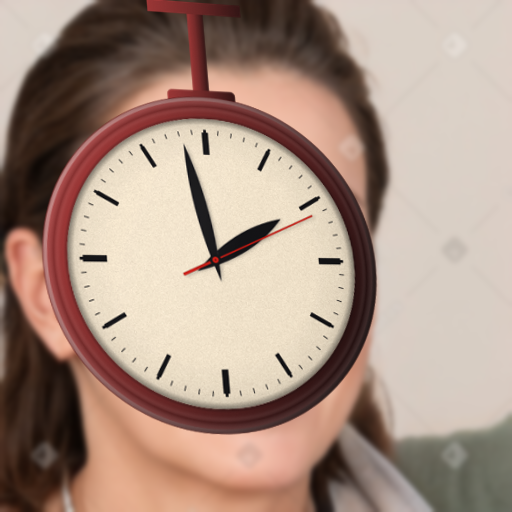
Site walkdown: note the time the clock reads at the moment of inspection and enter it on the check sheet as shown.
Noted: 1:58:11
